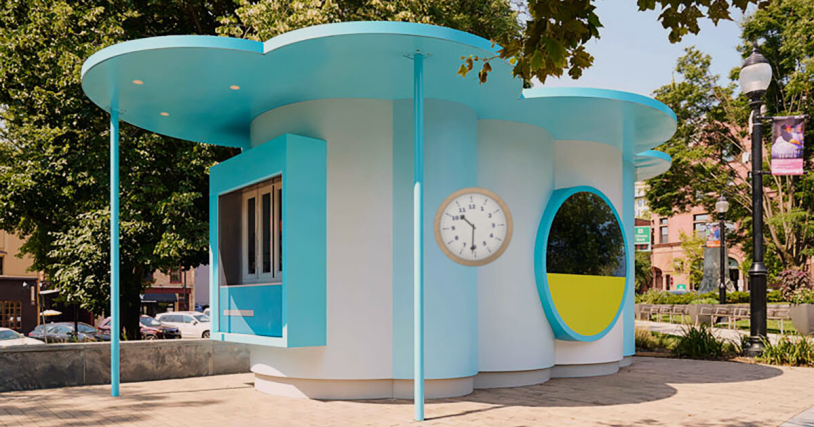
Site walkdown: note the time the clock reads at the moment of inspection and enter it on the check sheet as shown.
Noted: 10:31
